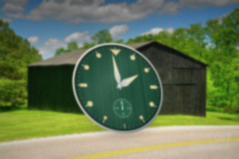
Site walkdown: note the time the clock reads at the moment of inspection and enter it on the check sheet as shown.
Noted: 1:59
